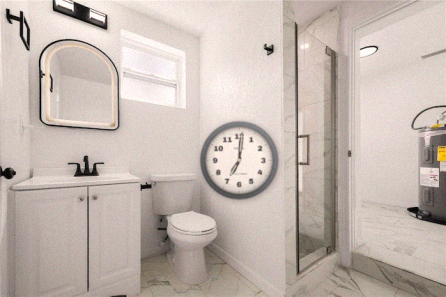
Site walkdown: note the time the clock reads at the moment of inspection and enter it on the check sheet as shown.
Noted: 7:01
